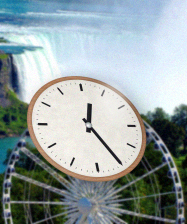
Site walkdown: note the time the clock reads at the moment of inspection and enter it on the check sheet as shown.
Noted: 12:25
